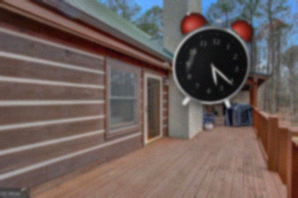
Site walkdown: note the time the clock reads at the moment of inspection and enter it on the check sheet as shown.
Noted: 5:21
